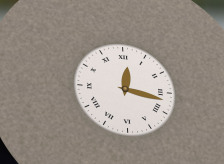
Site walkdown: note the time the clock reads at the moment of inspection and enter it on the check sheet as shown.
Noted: 12:17
